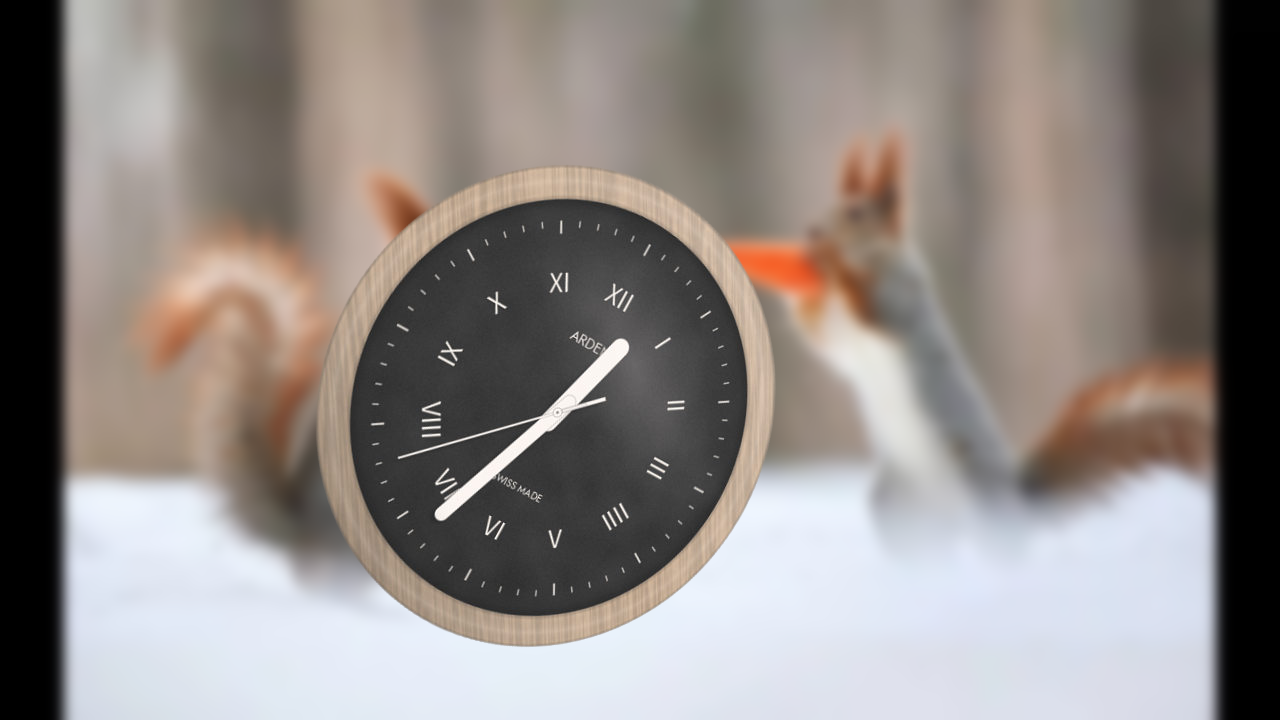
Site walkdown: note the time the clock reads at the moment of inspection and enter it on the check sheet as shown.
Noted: 12:33:38
